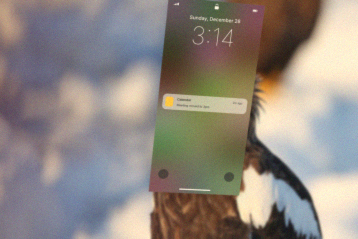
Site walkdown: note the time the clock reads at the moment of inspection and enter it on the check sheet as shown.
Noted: 3:14
